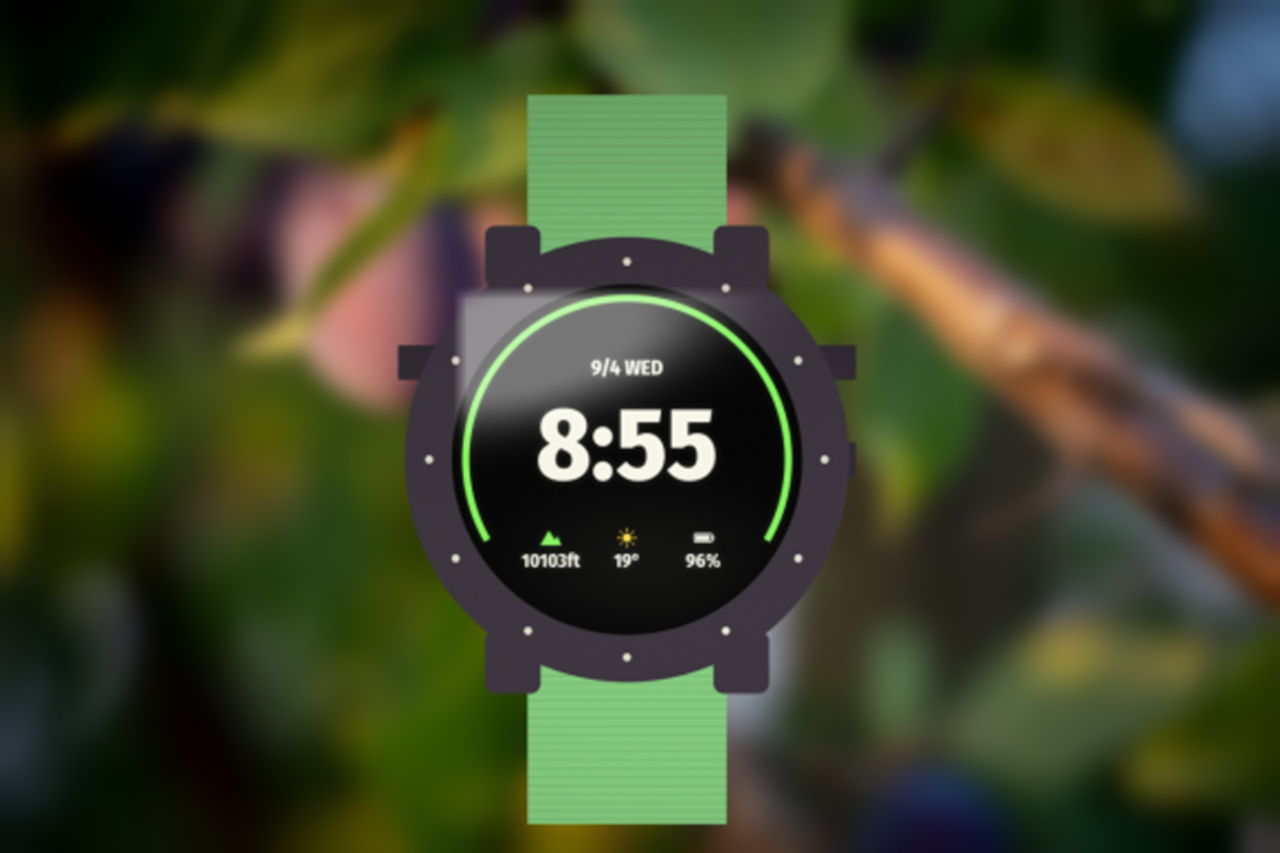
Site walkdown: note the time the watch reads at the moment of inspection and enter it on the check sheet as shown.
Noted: 8:55
